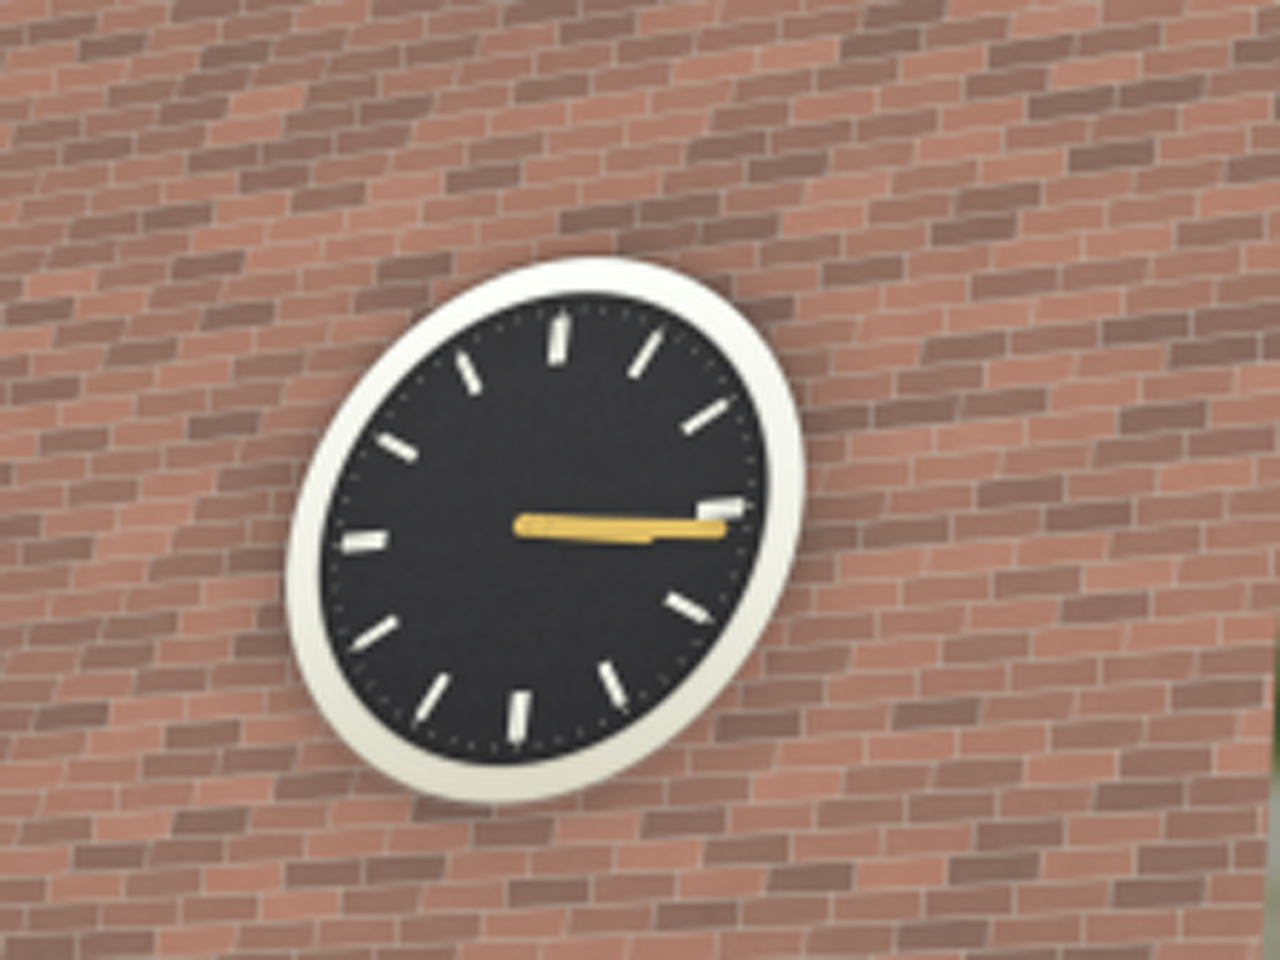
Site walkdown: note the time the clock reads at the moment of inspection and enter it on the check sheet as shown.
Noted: 3:16
